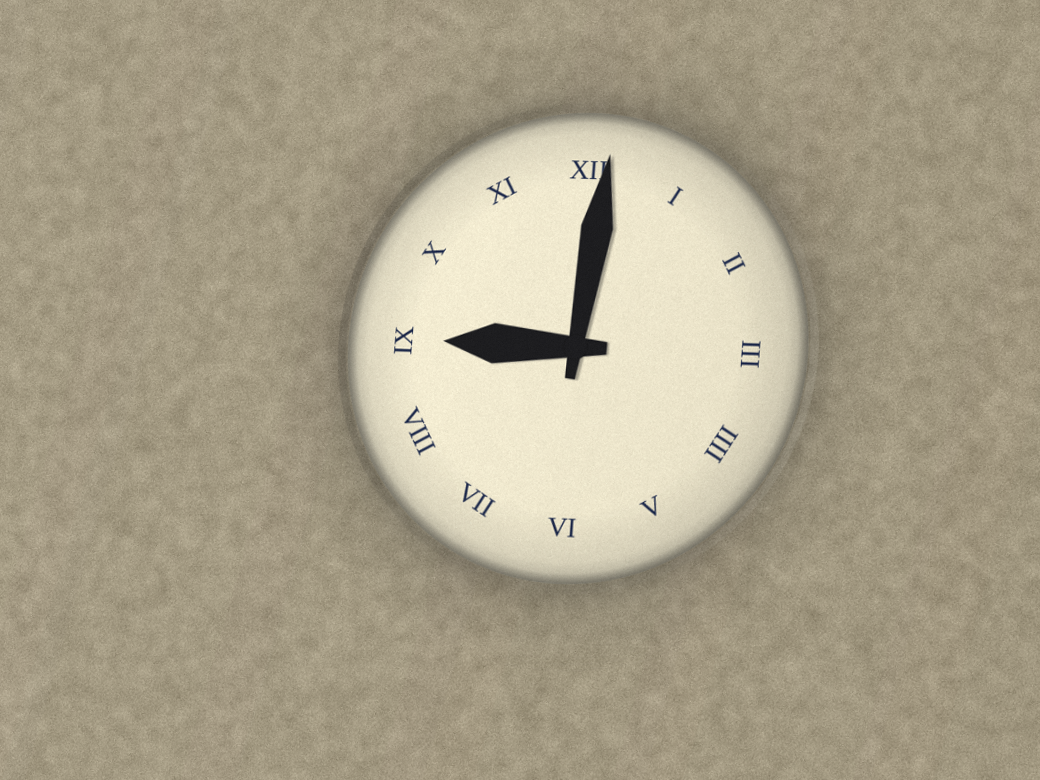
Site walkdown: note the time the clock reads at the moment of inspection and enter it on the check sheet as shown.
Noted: 9:01
